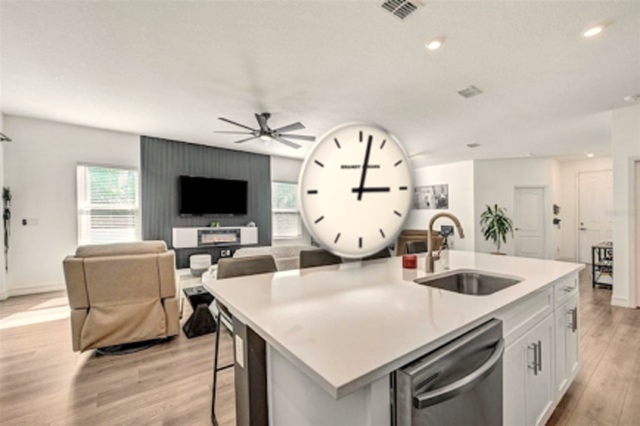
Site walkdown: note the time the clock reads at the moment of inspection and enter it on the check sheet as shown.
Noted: 3:02
